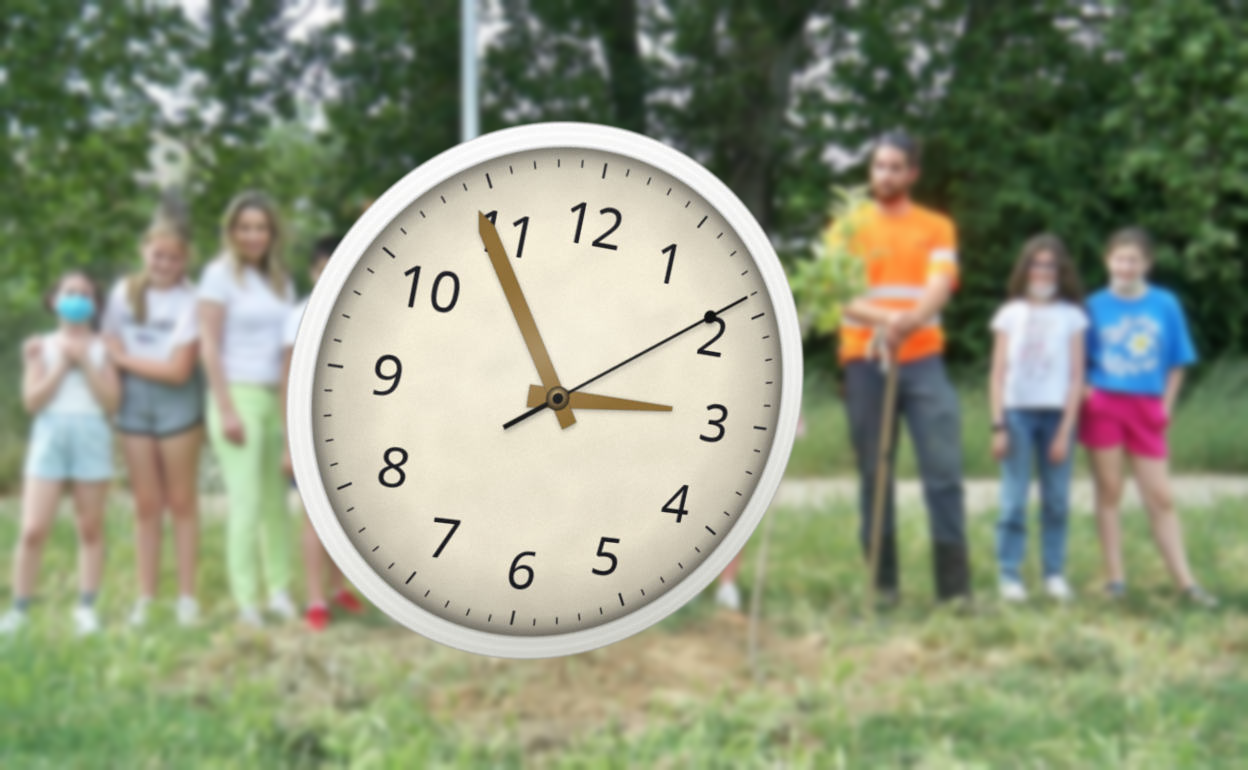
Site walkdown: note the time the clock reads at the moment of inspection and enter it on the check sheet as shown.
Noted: 2:54:09
